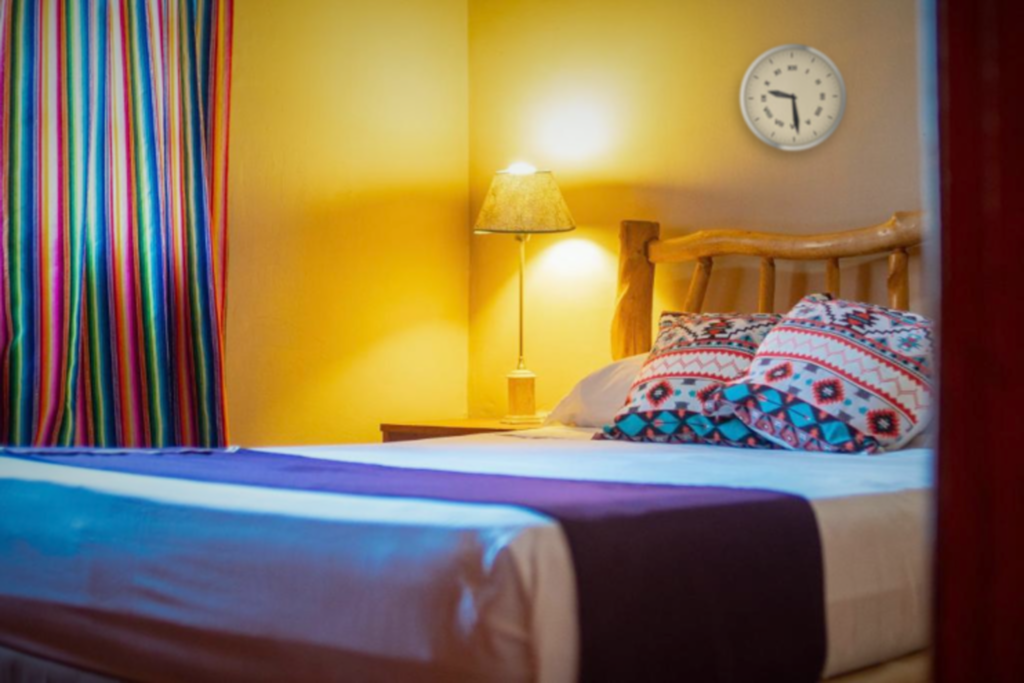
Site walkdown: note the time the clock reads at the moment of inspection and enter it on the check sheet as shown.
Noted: 9:29
